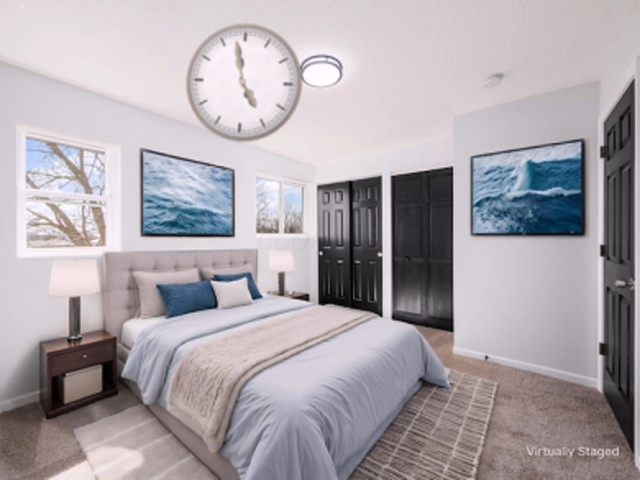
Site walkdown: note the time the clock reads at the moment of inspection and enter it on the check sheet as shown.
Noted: 4:58
